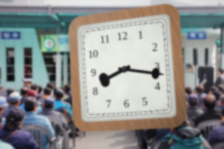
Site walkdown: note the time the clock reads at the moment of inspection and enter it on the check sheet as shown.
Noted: 8:17
